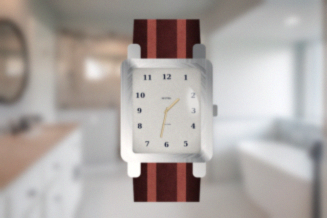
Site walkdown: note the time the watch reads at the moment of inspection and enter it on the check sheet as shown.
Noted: 1:32
